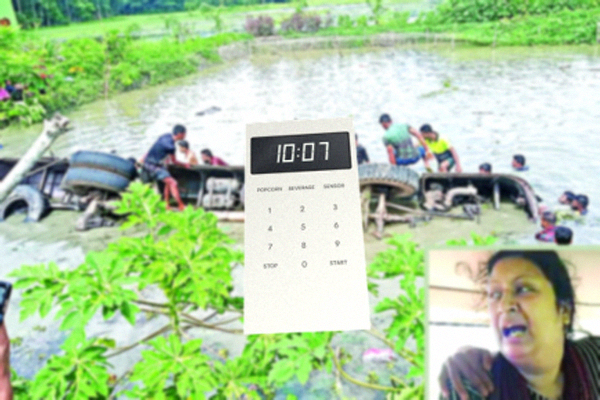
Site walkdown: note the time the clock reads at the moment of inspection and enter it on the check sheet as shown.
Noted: 10:07
